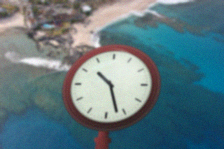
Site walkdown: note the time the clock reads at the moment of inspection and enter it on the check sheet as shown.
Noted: 10:27
